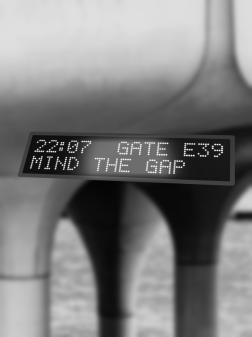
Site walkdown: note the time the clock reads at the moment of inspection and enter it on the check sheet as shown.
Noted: 22:07
